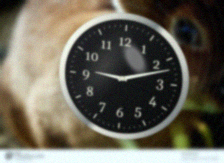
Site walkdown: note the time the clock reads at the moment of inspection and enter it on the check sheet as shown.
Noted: 9:12
